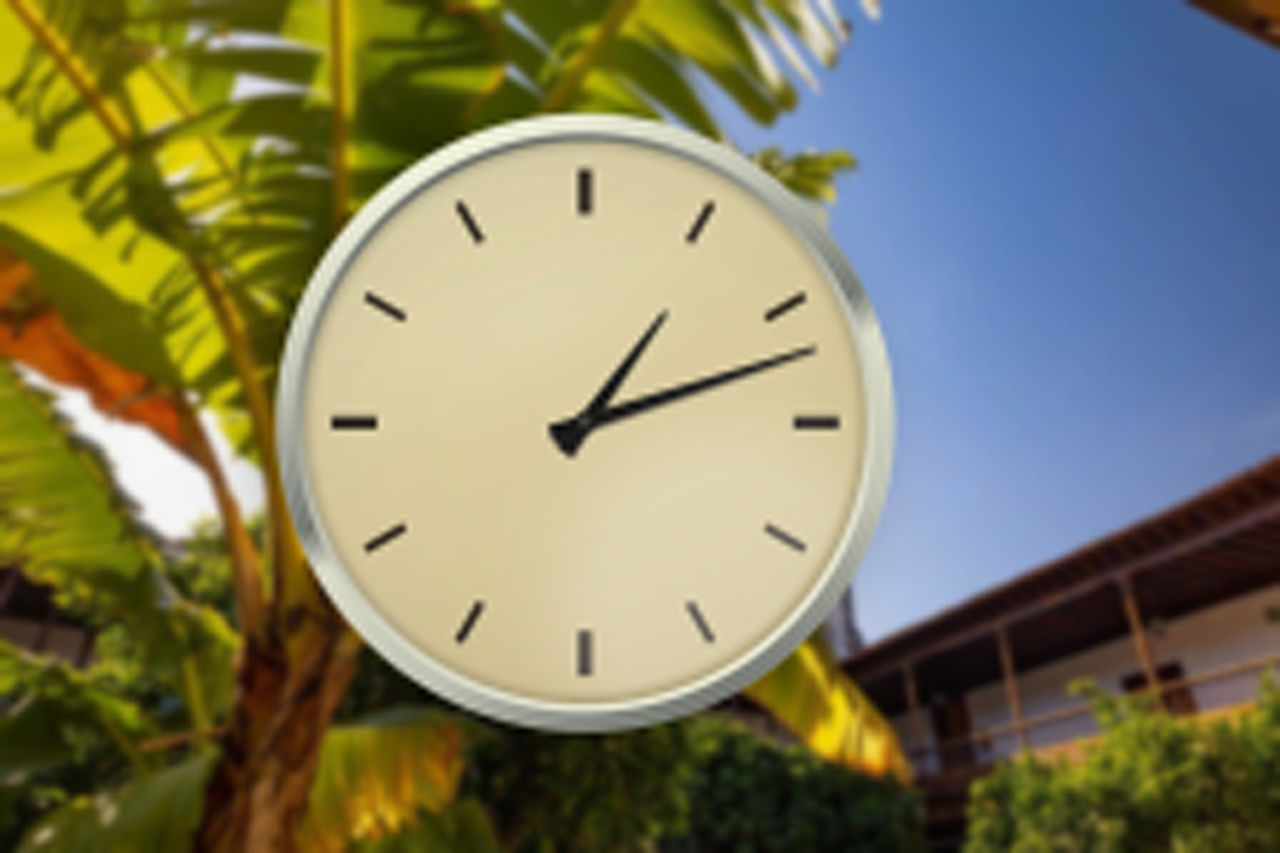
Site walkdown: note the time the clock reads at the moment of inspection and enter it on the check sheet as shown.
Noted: 1:12
